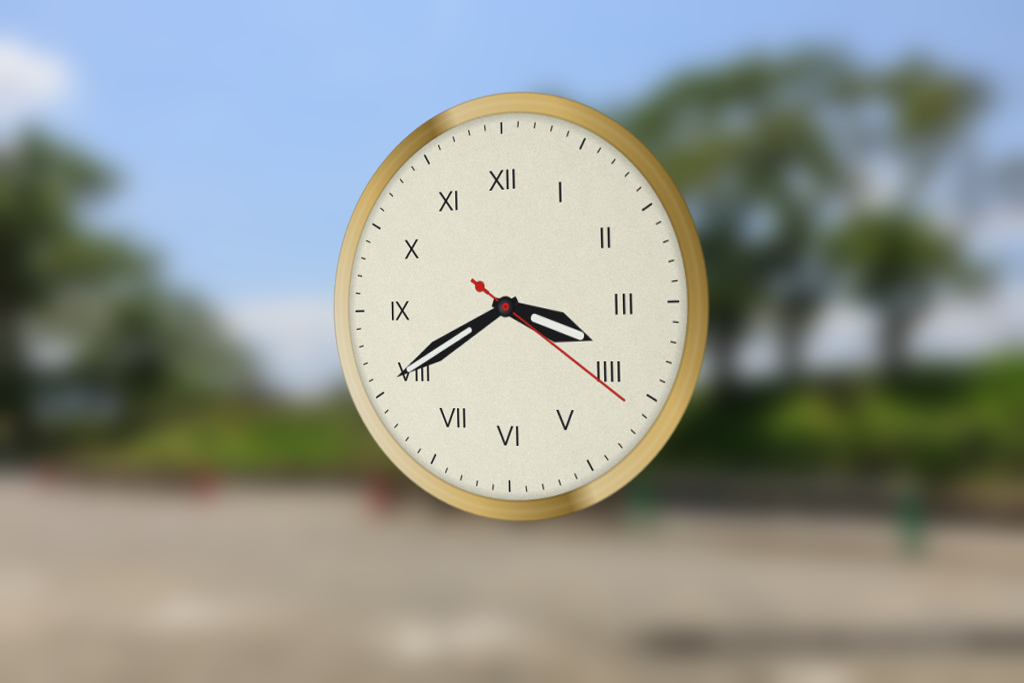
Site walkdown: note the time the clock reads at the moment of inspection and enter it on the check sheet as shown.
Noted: 3:40:21
